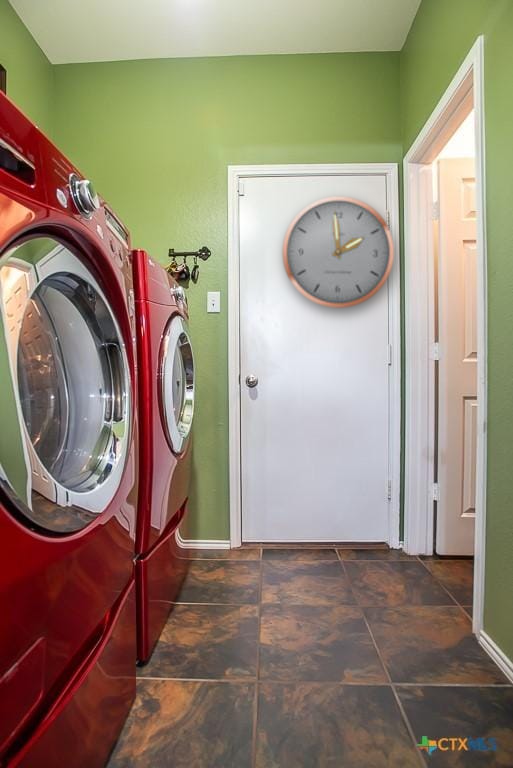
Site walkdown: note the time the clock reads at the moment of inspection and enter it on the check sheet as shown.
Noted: 1:59
